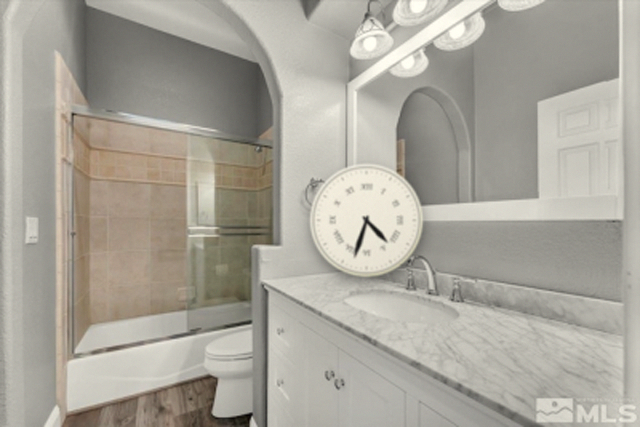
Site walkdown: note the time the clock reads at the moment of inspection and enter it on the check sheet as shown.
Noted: 4:33
